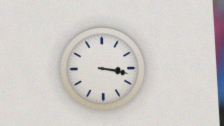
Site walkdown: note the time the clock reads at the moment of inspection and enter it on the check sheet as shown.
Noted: 3:17
